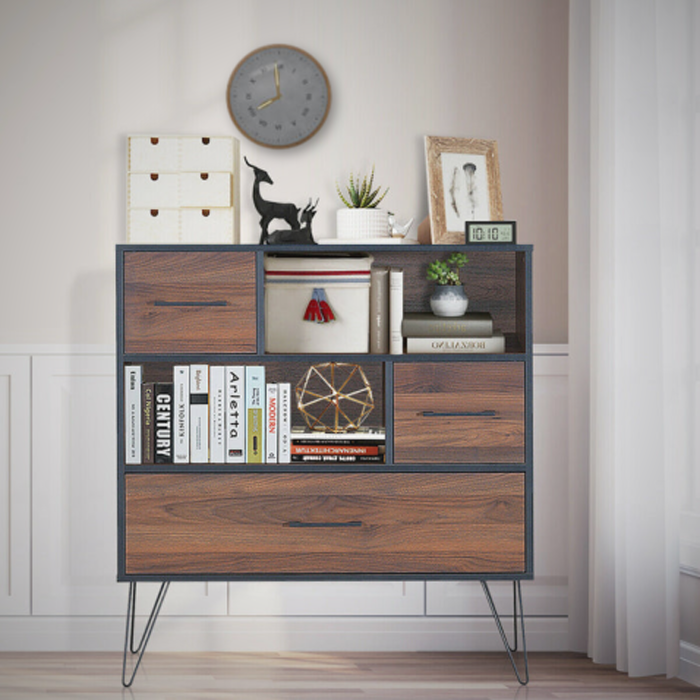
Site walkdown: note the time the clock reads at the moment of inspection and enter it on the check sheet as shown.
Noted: 7:59
